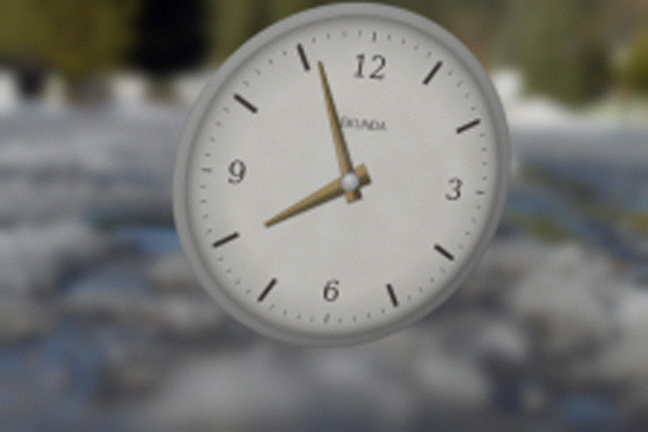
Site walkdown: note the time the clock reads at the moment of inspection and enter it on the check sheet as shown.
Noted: 7:56
